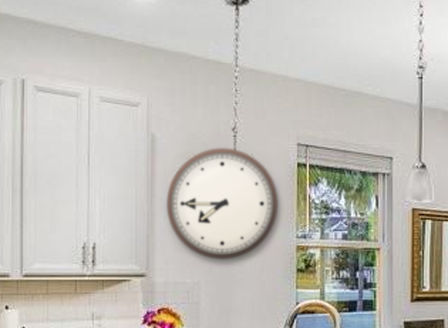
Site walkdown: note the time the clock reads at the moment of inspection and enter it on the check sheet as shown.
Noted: 7:45
